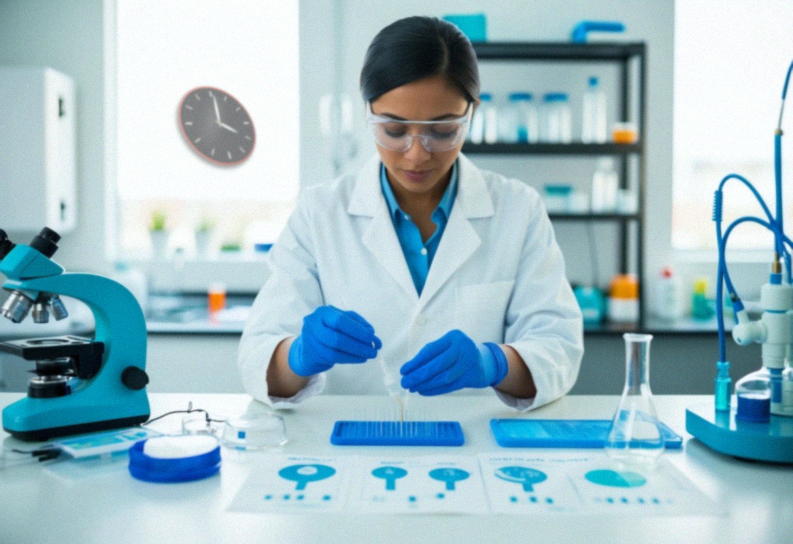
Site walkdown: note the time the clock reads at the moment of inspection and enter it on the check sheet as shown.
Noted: 4:01
